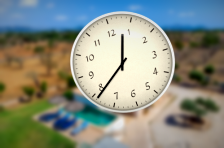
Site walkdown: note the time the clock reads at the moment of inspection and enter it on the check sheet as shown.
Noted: 12:39
